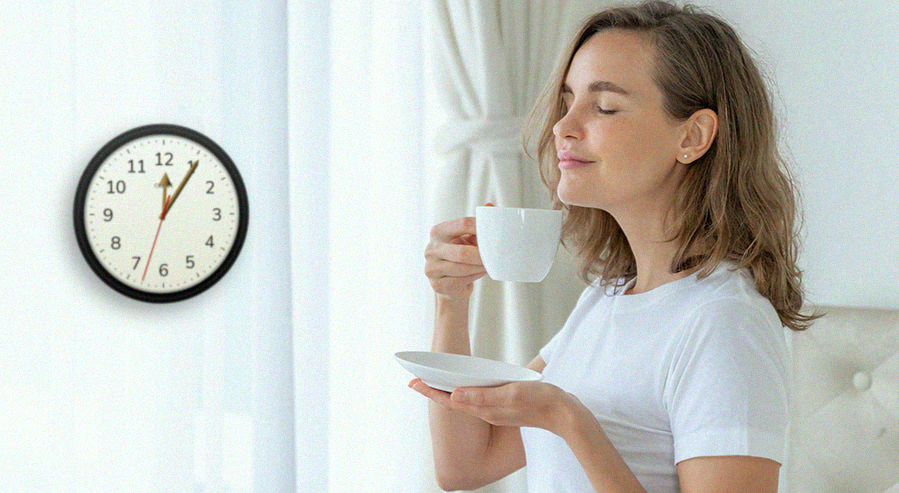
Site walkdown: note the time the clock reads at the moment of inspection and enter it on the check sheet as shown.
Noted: 12:05:33
